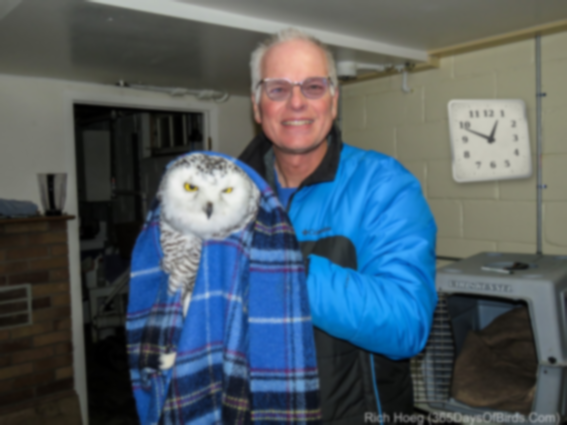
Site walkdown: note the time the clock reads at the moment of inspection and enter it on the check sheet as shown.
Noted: 12:49
